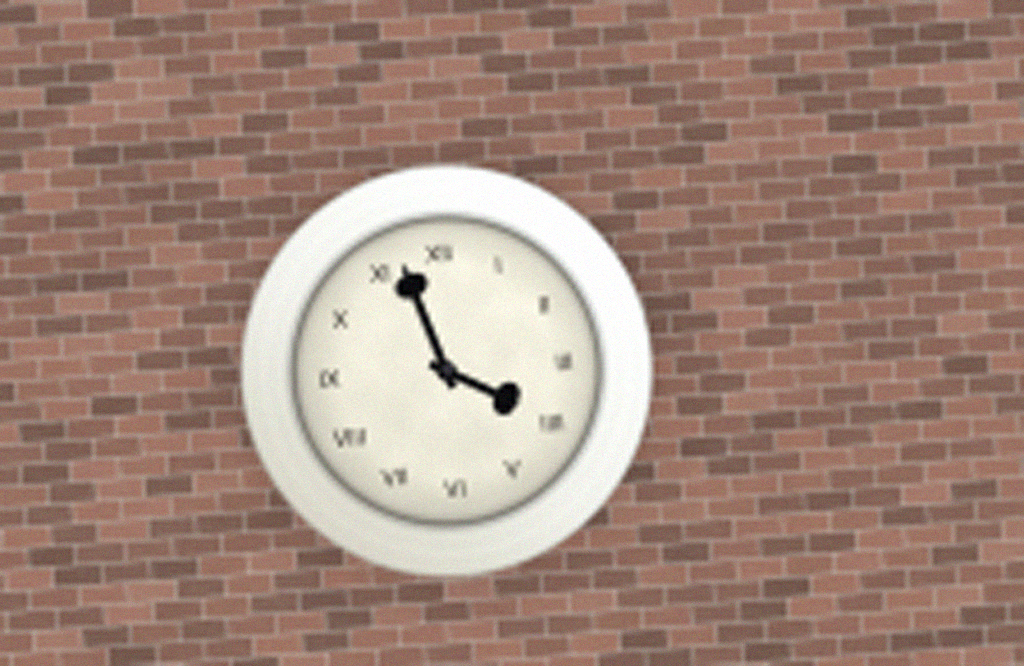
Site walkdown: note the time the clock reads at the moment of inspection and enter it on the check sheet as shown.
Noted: 3:57
